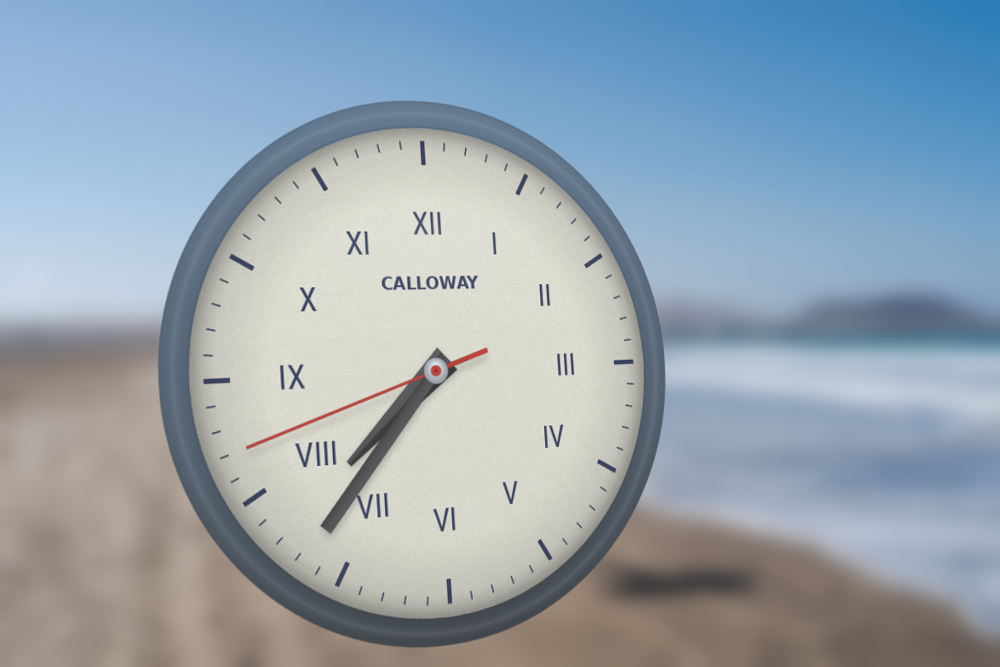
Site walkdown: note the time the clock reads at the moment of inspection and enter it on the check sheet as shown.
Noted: 7:36:42
